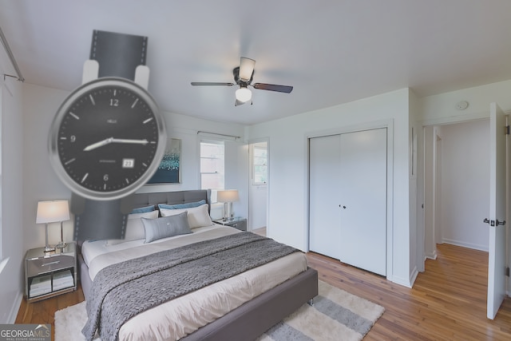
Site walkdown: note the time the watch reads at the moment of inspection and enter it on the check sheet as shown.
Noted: 8:15
